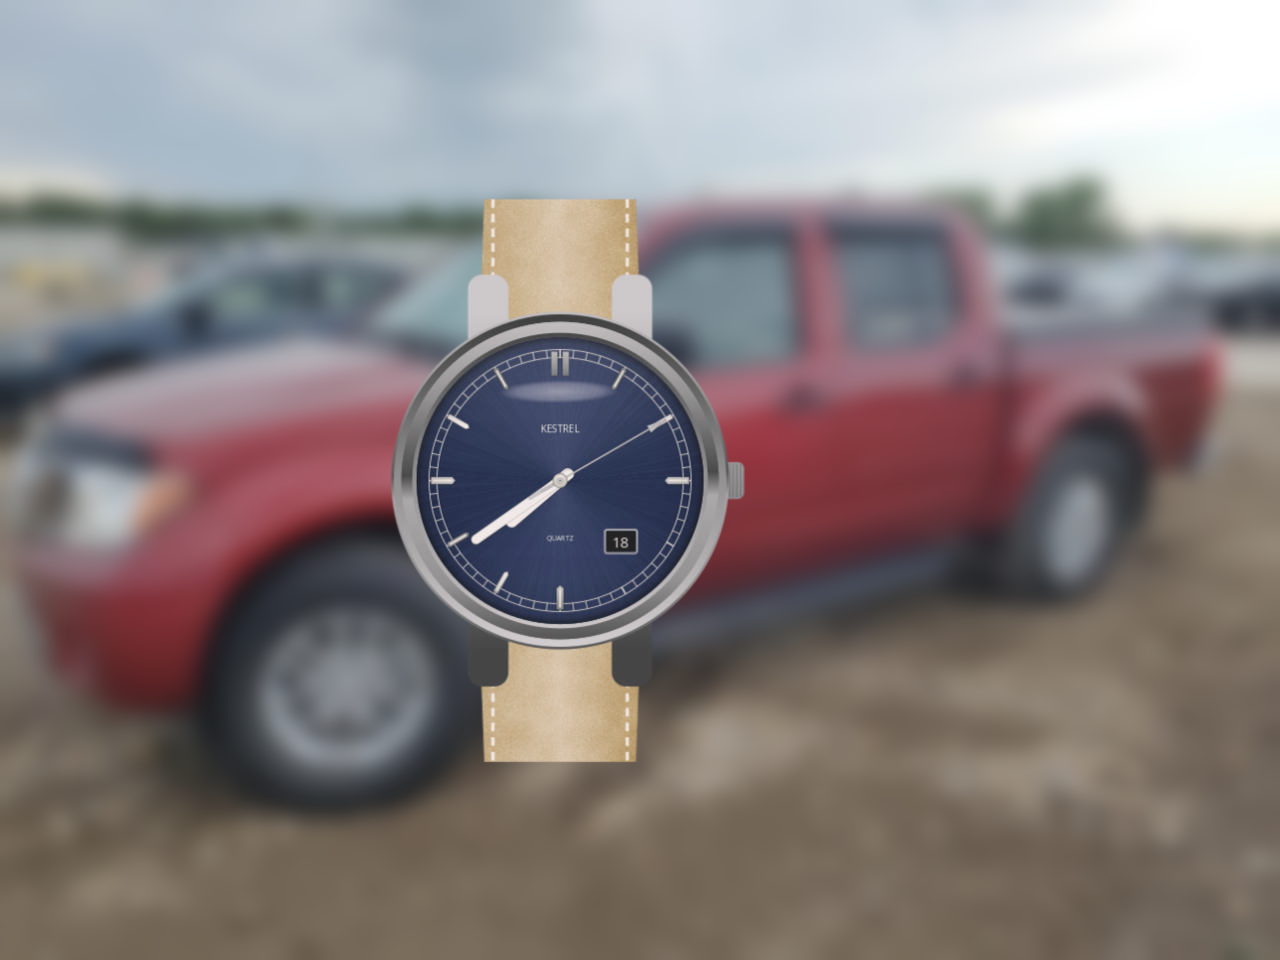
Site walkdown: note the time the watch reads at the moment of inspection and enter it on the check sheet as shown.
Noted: 7:39:10
